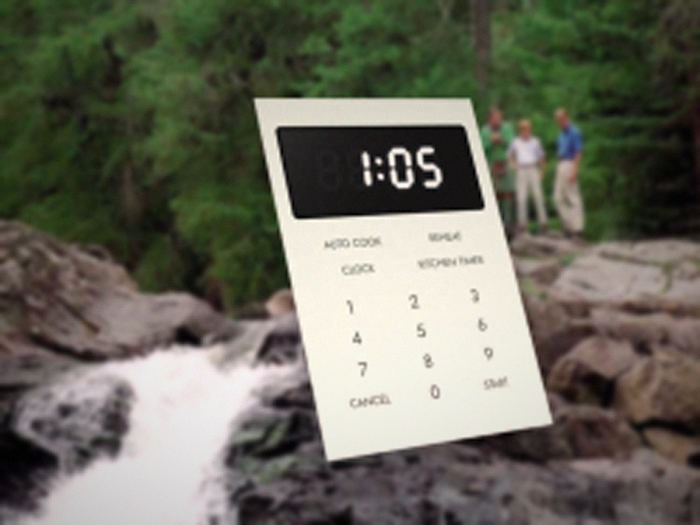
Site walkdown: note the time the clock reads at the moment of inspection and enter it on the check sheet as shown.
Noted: 1:05
